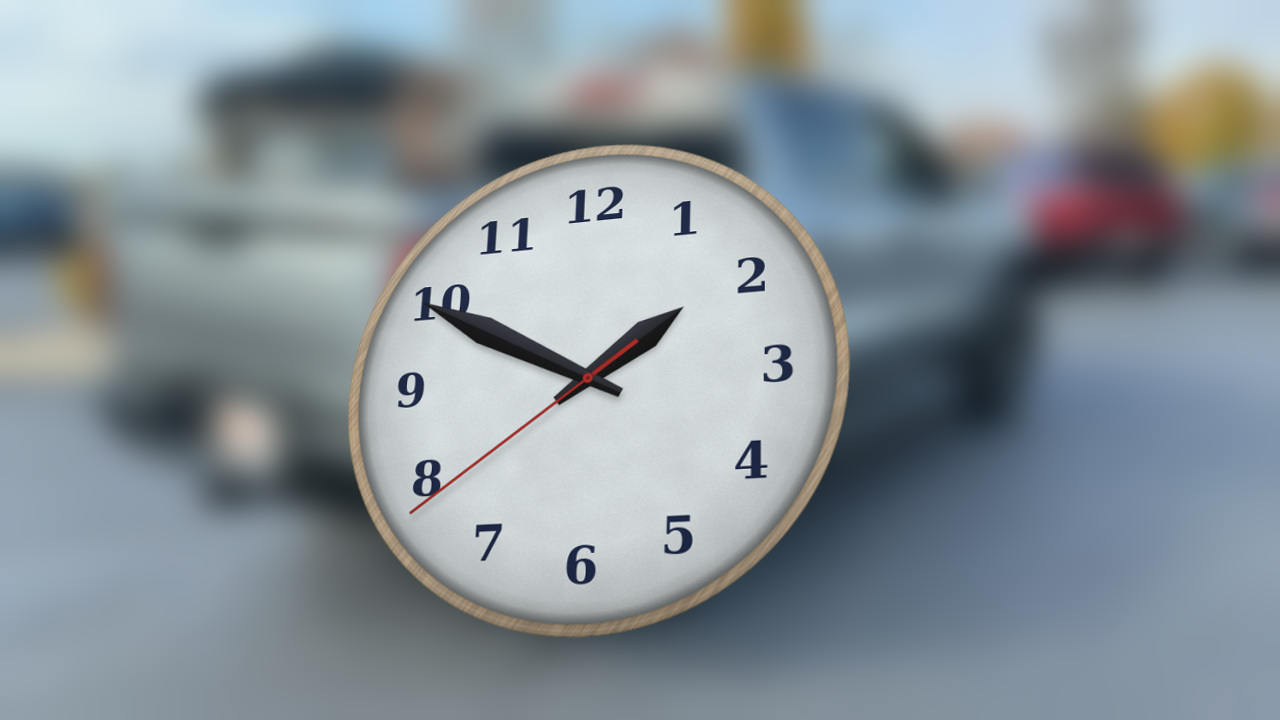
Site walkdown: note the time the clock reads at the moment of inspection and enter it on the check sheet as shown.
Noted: 1:49:39
